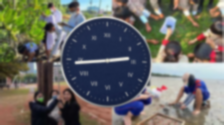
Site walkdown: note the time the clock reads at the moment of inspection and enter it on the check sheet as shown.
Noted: 2:44
